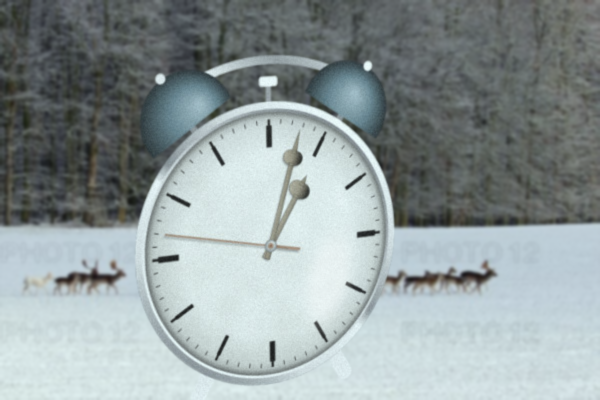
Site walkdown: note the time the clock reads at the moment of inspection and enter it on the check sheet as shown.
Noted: 1:02:47
